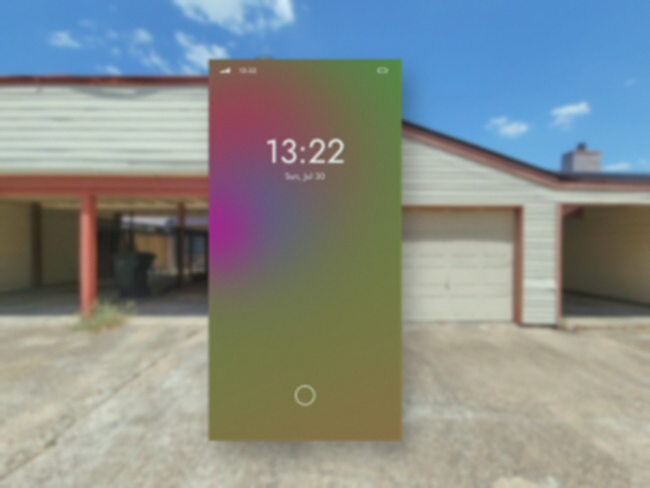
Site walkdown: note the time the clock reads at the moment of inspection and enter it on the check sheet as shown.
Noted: 13:22
